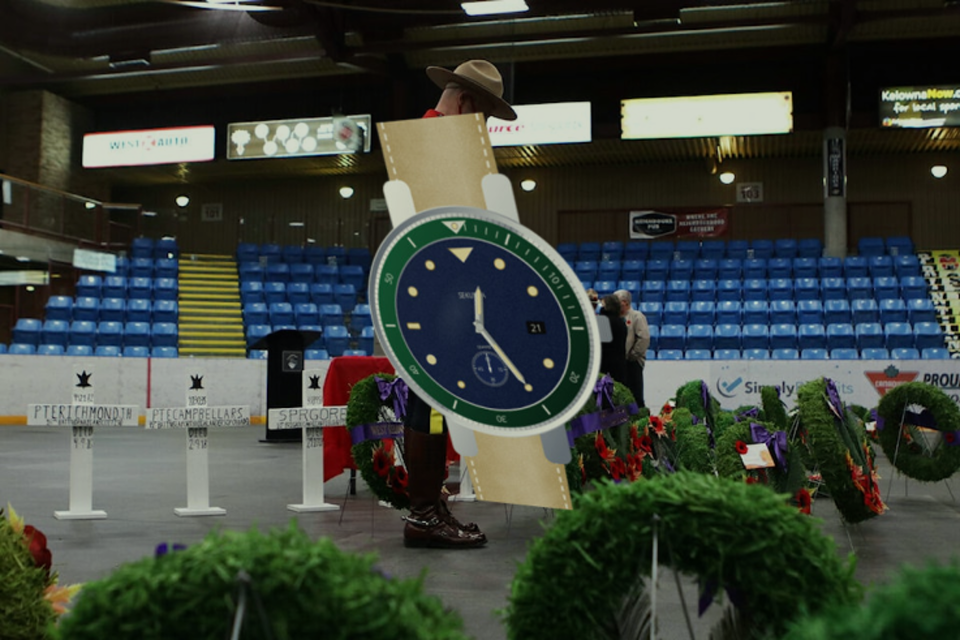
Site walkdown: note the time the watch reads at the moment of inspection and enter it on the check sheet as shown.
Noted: 12:25
